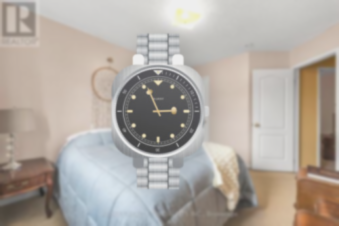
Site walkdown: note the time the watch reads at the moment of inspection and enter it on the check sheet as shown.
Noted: 2:56
